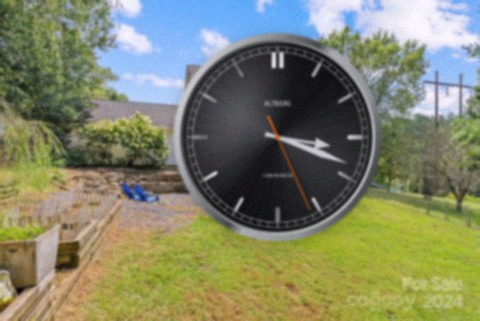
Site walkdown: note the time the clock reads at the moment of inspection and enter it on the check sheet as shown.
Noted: 3:18:26
